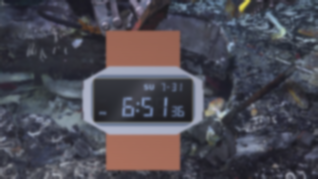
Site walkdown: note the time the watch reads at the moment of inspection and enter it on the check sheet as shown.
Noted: 6:51
